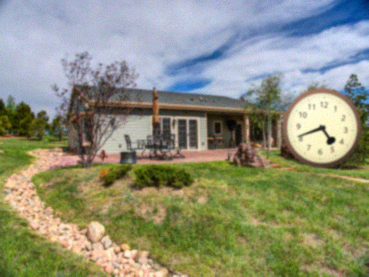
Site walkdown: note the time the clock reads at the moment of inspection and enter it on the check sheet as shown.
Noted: 4:41
